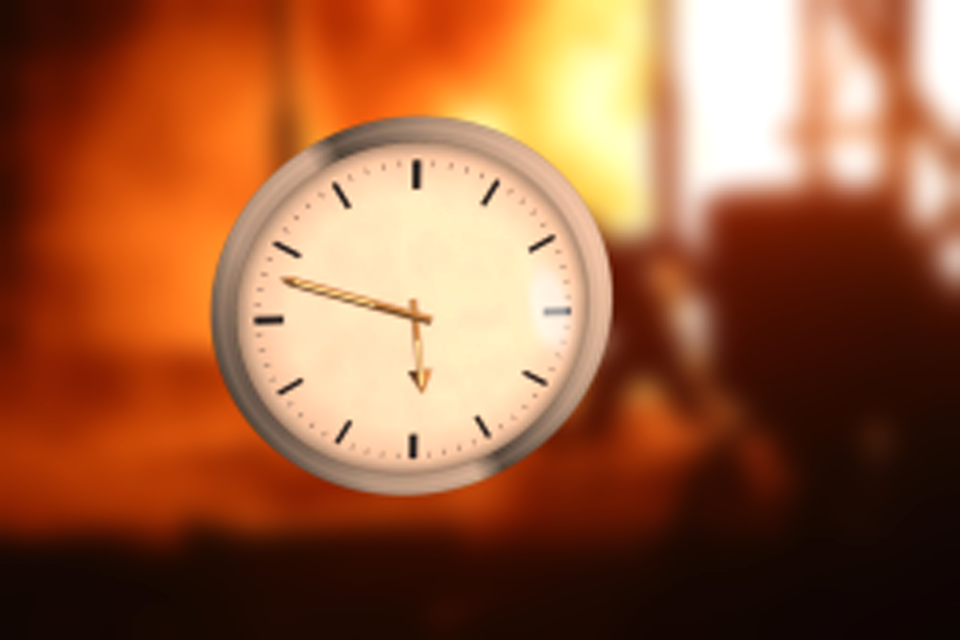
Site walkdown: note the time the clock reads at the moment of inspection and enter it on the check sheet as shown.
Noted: 5:48
